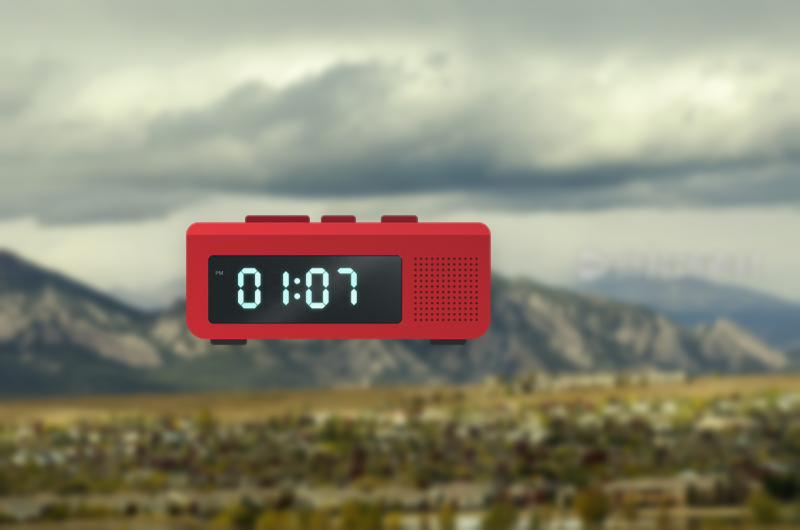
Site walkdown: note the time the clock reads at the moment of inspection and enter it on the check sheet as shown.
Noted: 1:07
